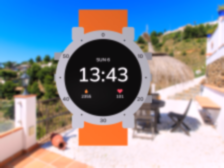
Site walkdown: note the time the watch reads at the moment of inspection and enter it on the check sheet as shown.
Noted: 13:43
